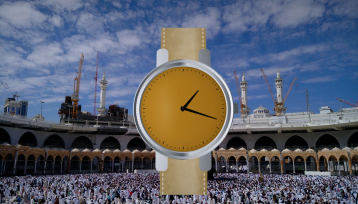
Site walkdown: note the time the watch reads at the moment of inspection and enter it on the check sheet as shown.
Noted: 1:18
